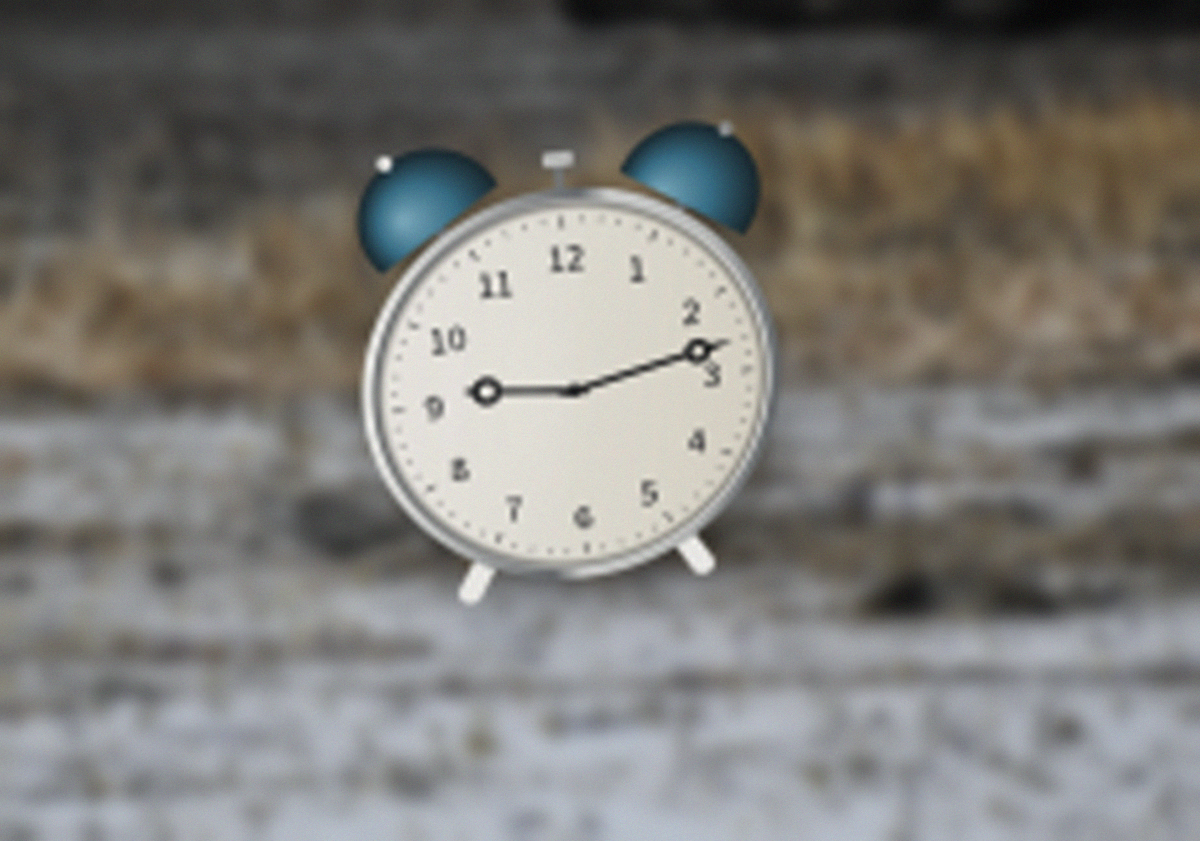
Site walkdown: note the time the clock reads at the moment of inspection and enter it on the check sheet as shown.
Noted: 9:13
